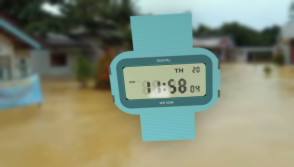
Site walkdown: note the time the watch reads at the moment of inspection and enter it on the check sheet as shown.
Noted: 11:58
